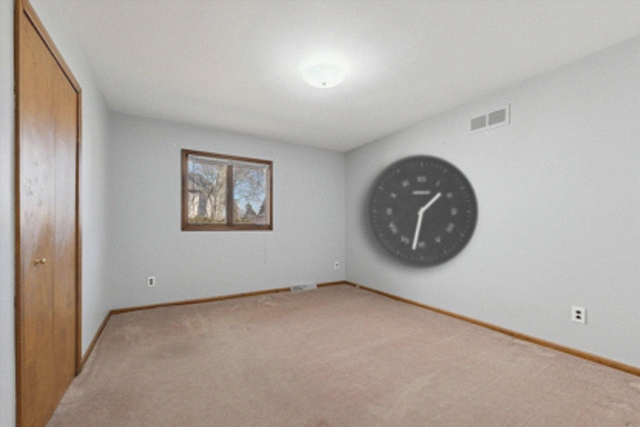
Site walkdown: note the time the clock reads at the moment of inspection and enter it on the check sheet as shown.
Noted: 1:32
